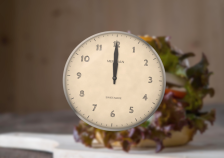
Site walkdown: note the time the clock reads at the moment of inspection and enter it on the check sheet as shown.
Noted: 12:00
